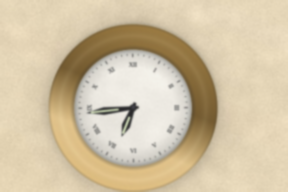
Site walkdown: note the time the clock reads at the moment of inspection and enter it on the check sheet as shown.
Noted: 6:44
